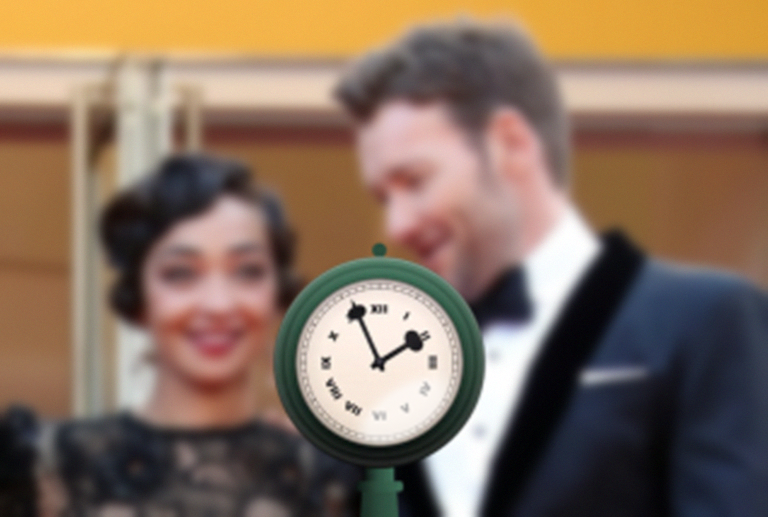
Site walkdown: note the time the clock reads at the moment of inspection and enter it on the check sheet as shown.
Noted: 1:56
